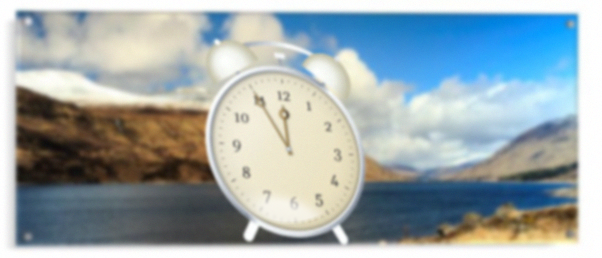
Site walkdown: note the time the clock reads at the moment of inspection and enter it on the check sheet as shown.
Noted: 11:55
